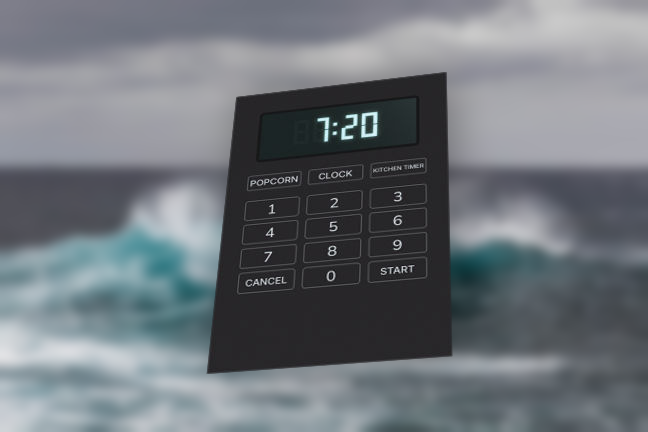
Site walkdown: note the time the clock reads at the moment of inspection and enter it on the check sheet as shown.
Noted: 7:20
